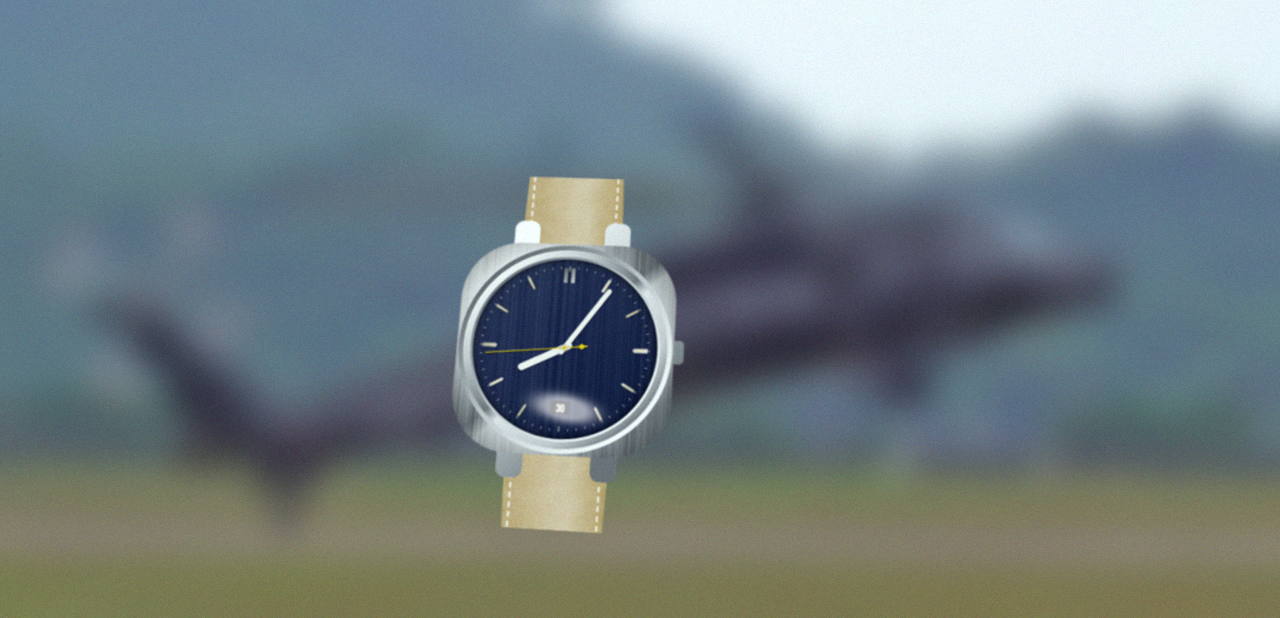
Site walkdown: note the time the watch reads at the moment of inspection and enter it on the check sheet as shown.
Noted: 8:05:44
